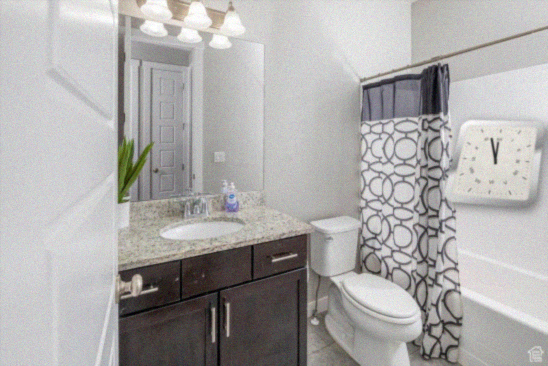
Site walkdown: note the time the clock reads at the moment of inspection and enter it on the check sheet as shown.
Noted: 11:57
